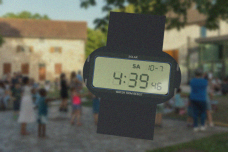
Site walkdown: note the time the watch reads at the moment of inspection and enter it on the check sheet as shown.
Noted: 4:39:46
